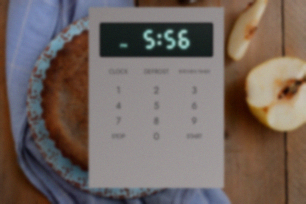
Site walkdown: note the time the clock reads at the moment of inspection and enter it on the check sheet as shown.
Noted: 5:56
